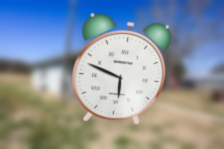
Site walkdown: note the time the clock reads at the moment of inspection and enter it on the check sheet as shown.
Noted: 5:48
